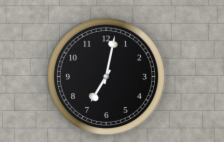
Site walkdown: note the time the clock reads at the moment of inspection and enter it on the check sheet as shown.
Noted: 7:02
